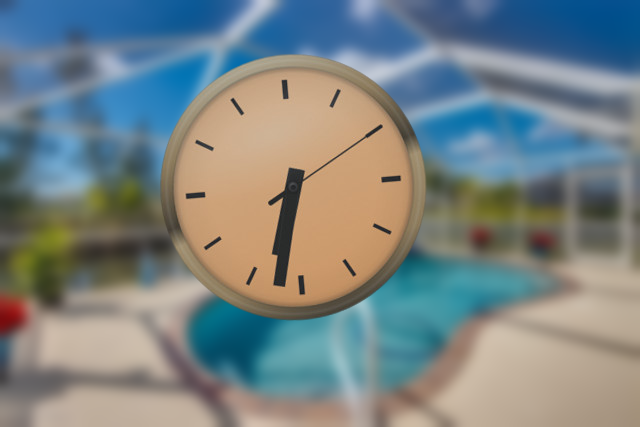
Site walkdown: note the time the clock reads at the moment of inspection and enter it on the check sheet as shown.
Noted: 6:32:10
